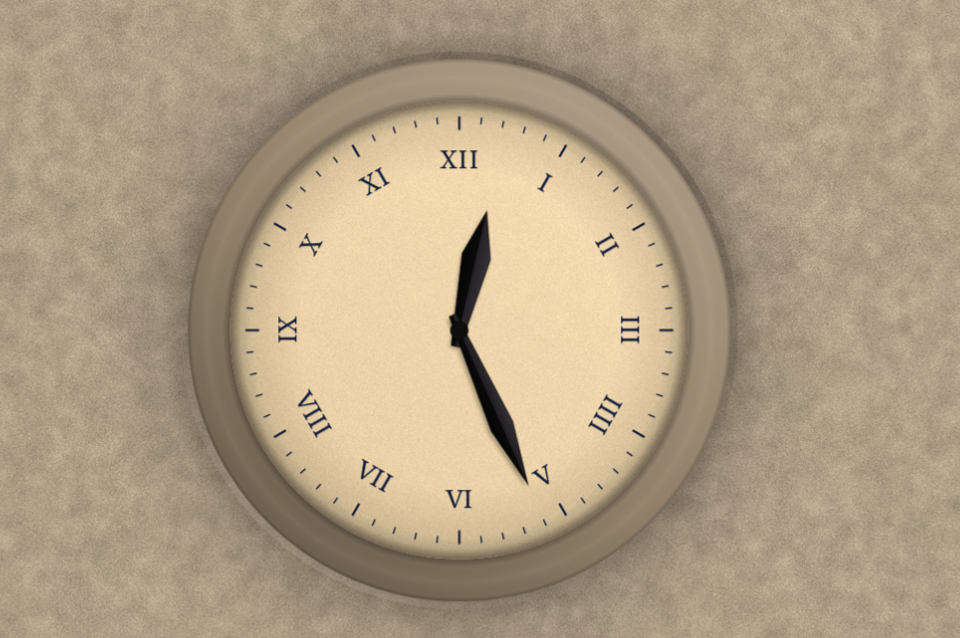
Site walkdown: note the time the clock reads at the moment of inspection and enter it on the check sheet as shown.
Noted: 12:26
